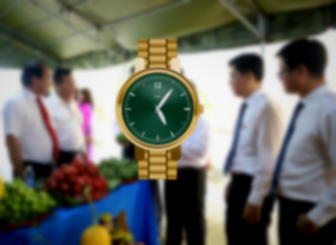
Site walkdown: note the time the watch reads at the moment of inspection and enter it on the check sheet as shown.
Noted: 5:06
